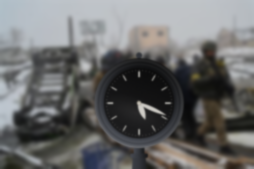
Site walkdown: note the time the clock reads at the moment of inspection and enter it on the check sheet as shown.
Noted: 5:19
